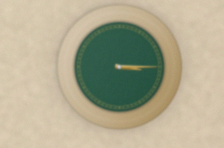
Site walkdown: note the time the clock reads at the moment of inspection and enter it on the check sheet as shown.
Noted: 3:15
